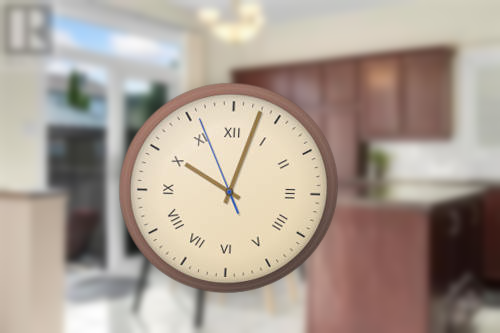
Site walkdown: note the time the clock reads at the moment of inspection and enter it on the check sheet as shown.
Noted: 10:02:56
